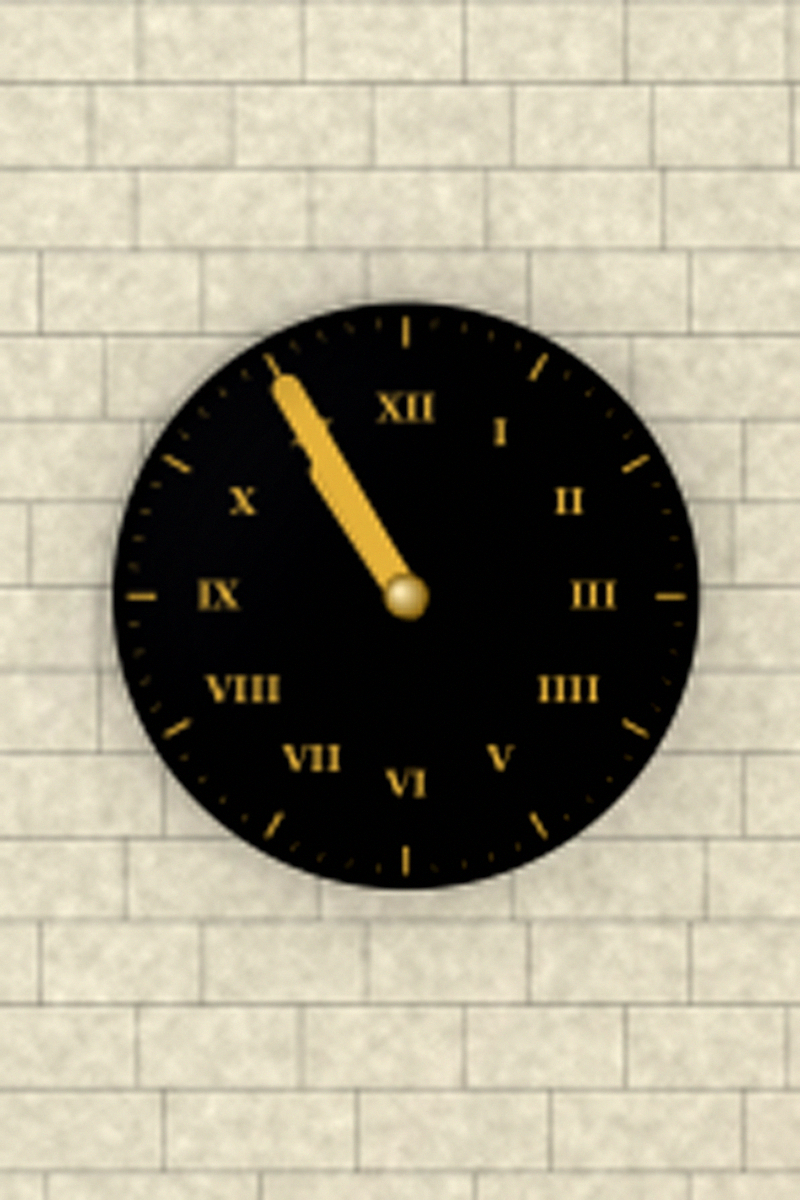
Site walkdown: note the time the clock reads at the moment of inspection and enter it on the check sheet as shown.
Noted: 10:55
